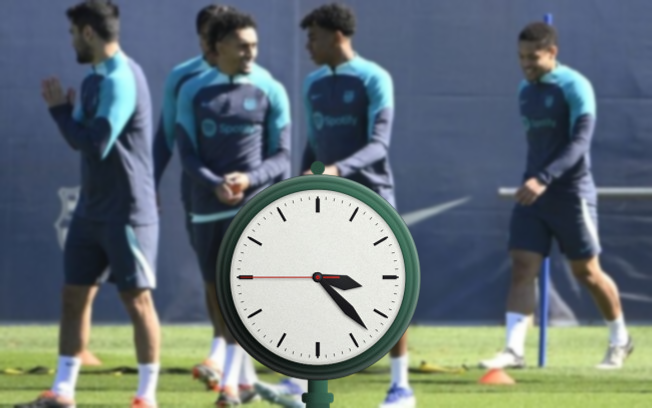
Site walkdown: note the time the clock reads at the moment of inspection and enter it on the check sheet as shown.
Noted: 3:22:45
